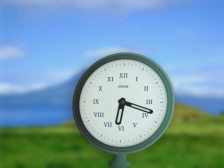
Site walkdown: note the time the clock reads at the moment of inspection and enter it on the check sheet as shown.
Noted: 6:18
